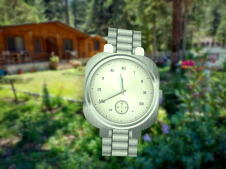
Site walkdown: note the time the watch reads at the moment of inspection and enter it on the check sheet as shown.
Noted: 11:40
